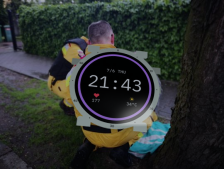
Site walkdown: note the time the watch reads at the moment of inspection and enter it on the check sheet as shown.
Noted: 21:43
